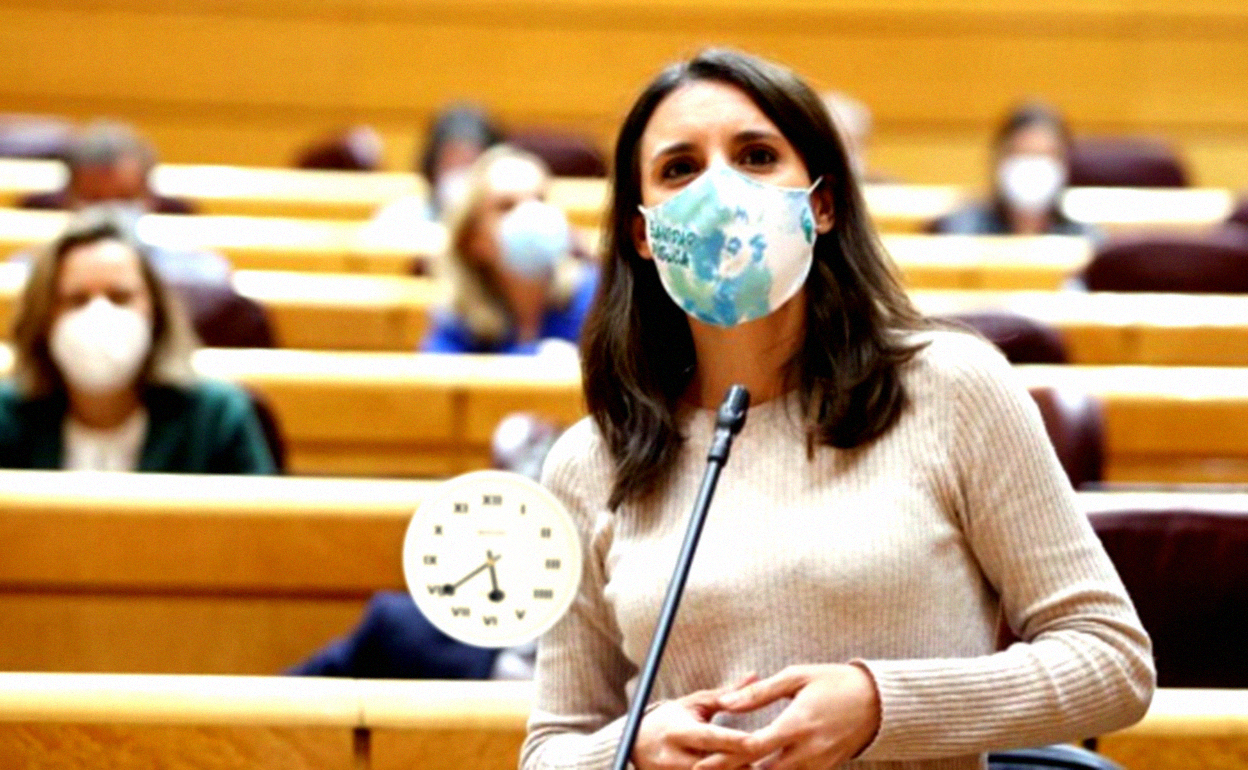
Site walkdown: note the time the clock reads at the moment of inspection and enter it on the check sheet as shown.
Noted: 5:39
